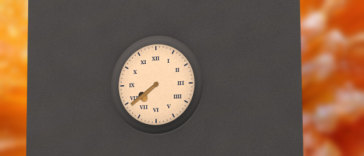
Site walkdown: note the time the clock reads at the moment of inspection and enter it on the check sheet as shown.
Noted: 7:39
